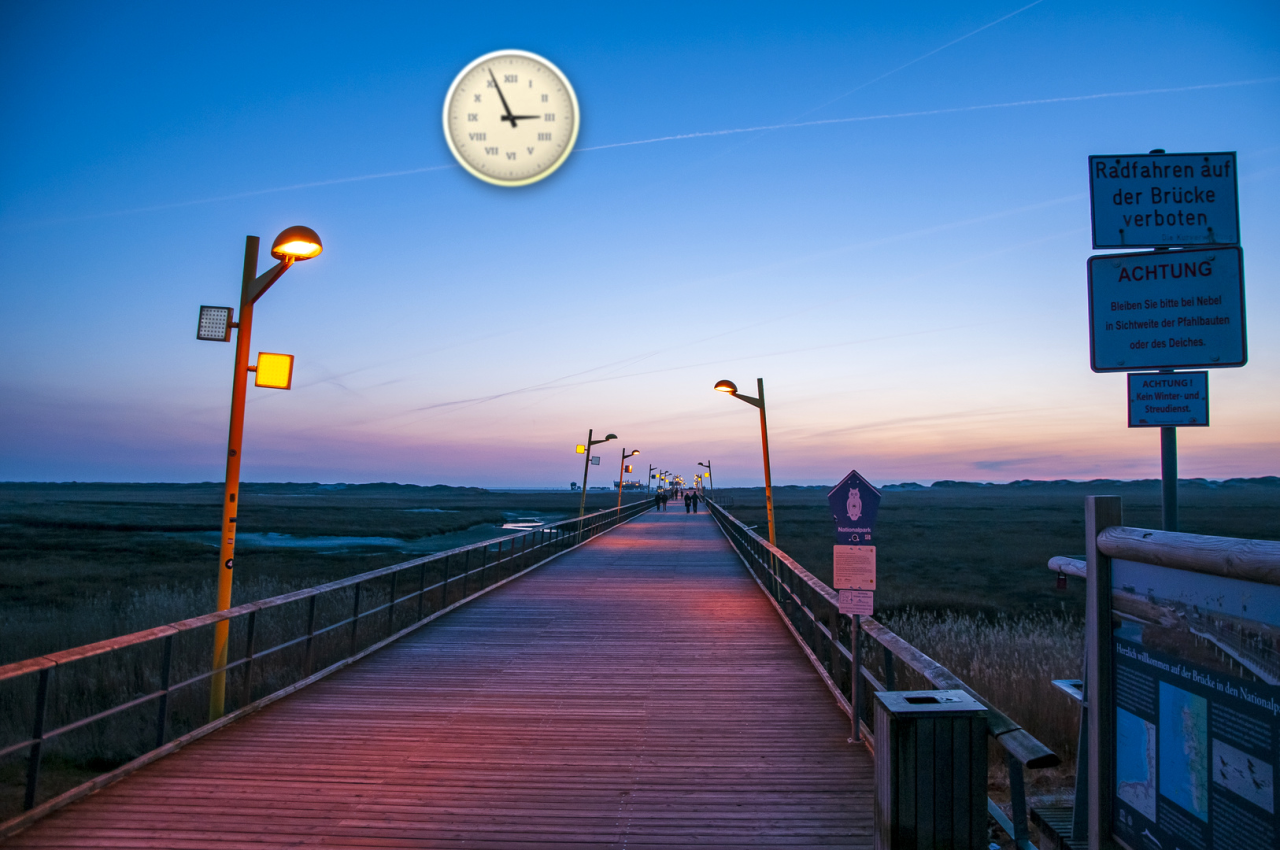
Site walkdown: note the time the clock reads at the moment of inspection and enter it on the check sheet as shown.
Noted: 2:56
